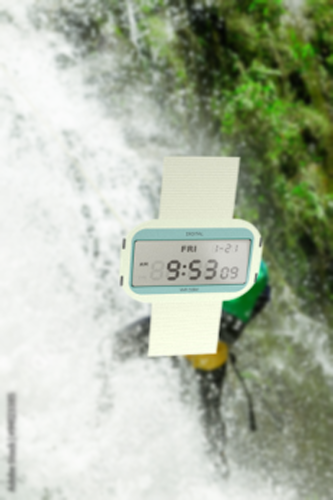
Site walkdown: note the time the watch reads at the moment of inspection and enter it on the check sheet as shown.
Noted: 9:53:09
